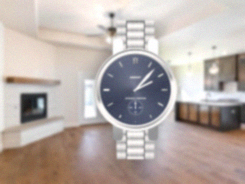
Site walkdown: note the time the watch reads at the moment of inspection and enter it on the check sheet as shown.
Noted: 2:07
